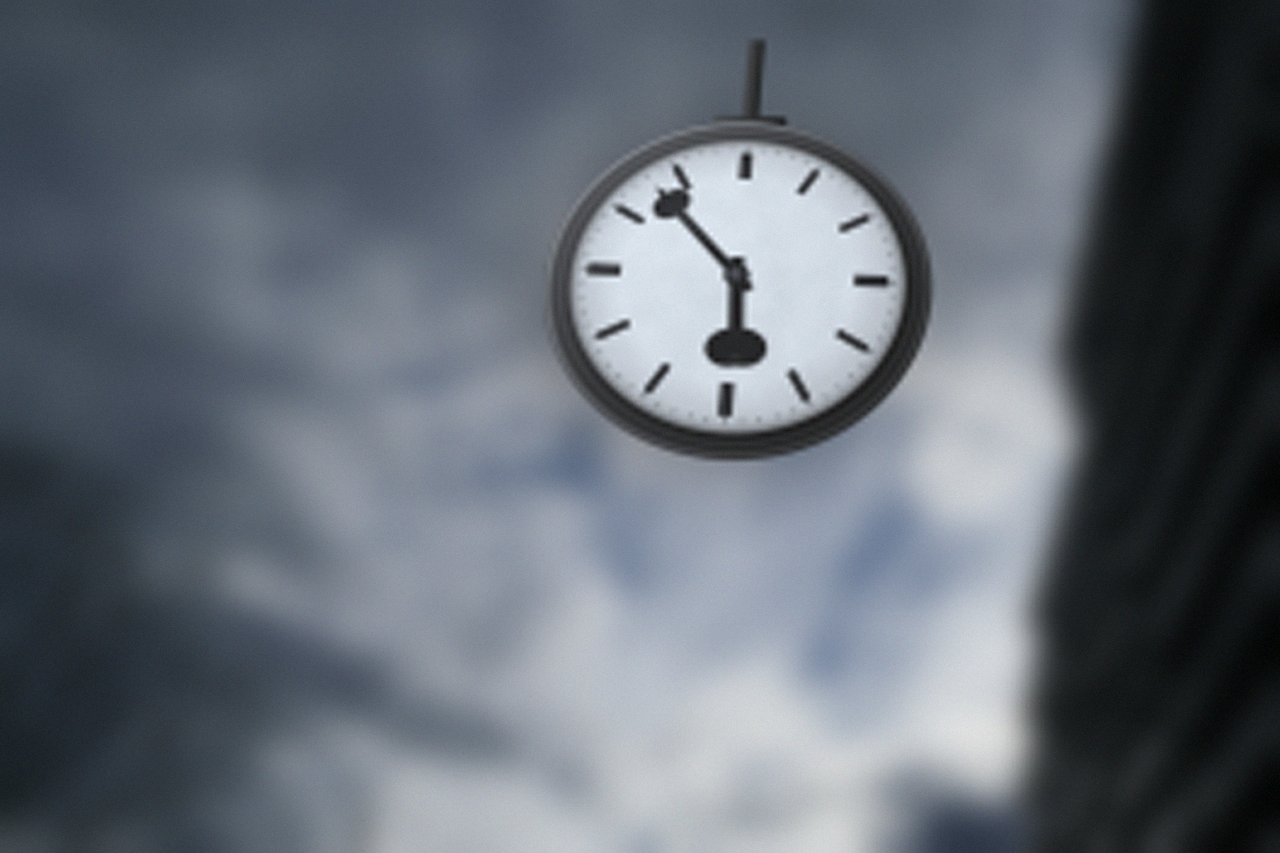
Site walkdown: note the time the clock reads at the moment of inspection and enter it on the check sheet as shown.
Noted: 5:53
